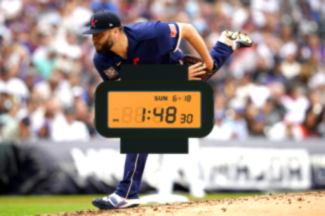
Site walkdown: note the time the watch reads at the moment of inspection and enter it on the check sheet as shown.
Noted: 1:48
